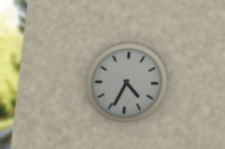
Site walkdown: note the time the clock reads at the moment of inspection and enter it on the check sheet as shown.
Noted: 4:34
